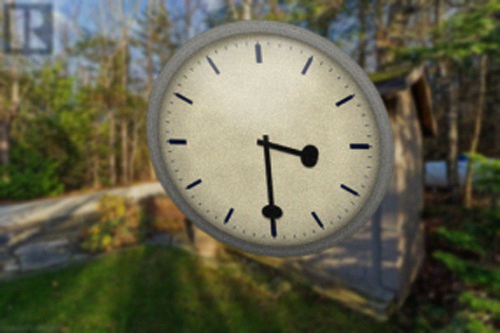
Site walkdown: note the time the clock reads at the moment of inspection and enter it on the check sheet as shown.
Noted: 3:30
